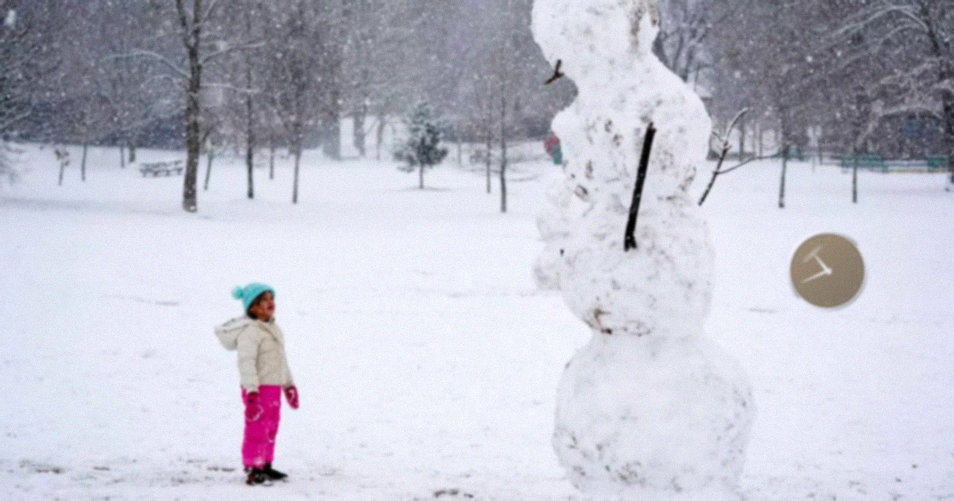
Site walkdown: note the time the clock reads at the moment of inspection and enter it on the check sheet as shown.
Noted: 10:41
